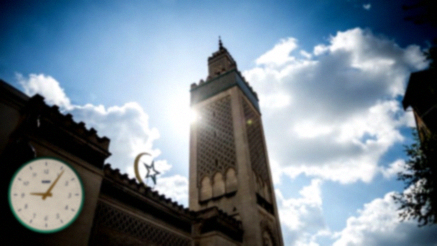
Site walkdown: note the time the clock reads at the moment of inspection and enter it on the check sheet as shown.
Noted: 9:06
